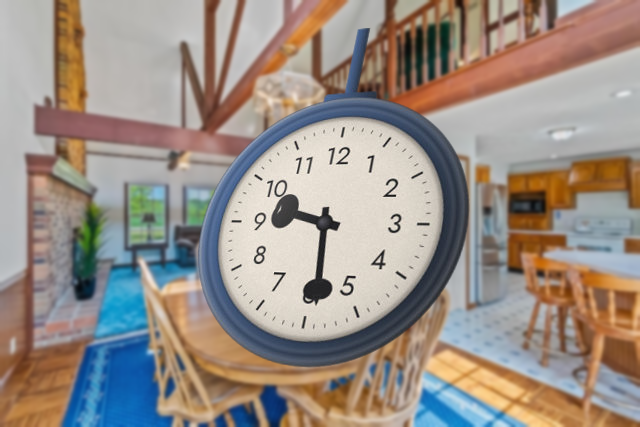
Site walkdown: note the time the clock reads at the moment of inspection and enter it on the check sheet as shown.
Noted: 9:29
